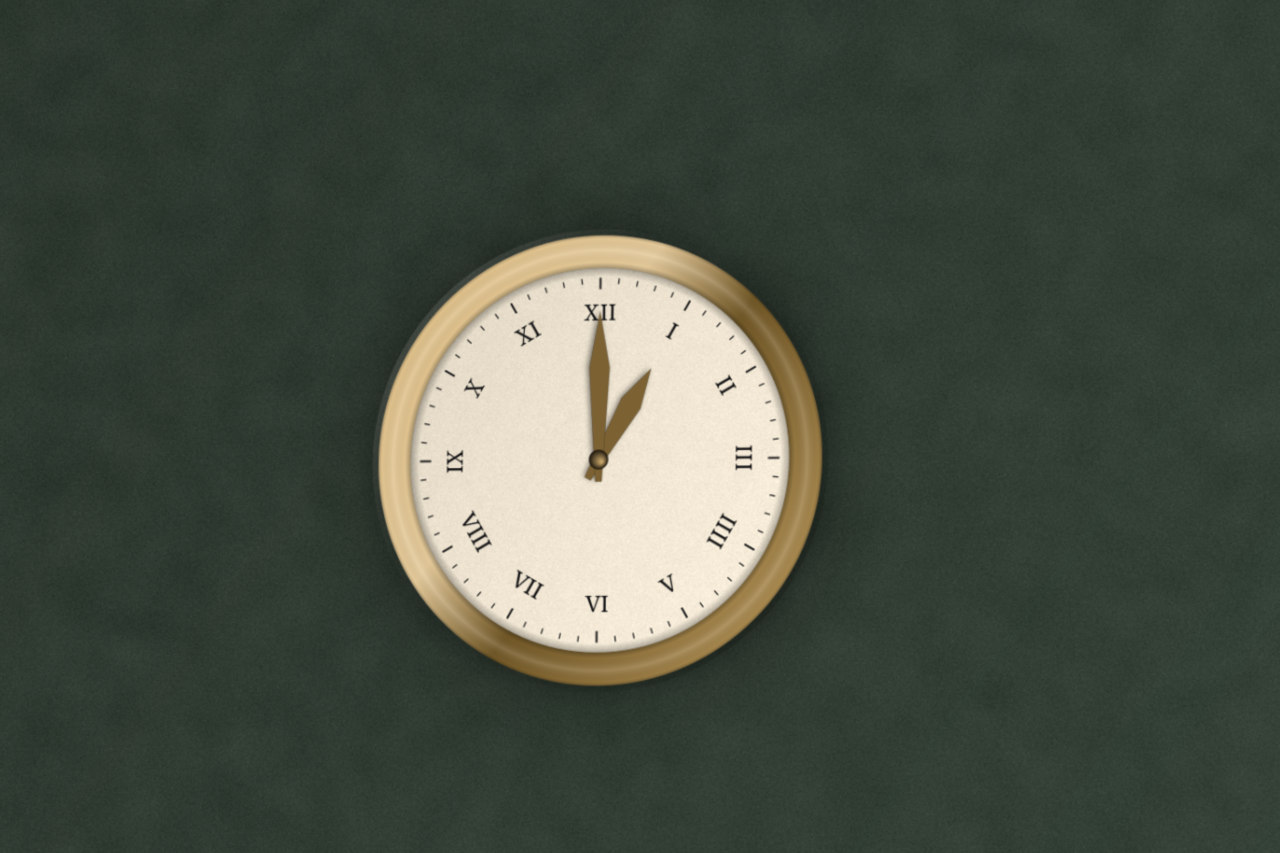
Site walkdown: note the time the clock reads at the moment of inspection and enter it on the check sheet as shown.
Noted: 1:00
